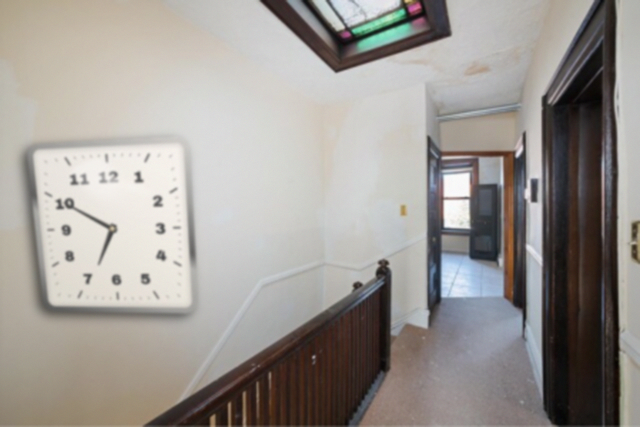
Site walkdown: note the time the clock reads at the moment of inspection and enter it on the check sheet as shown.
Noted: 6:50
